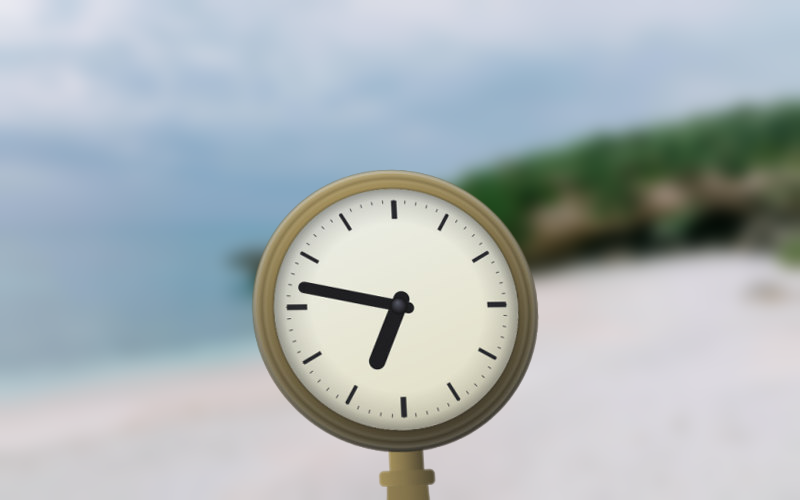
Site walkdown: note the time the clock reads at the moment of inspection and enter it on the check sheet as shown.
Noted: 6:47
